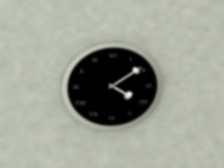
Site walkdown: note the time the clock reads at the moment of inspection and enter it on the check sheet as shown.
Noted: 4:09
